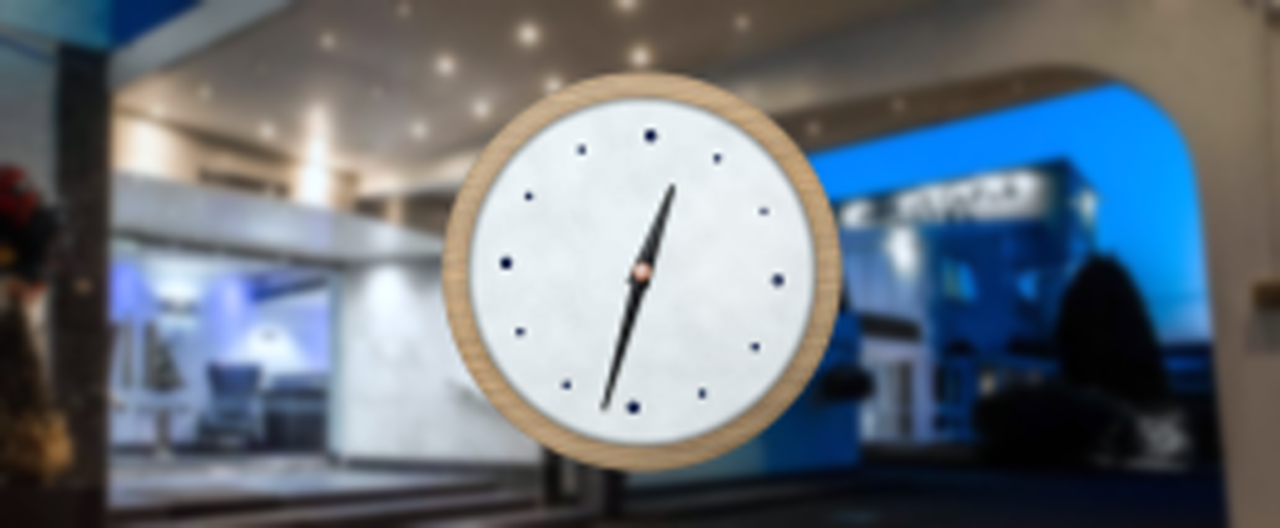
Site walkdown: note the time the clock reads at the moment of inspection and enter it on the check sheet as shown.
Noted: 12:32
